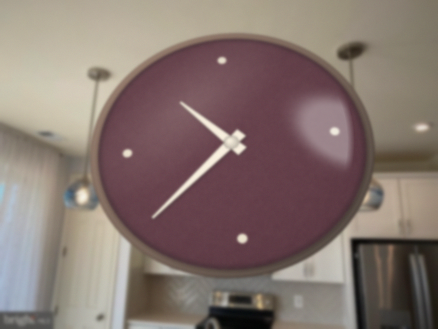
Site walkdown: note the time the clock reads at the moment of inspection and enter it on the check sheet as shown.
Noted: 10:38
